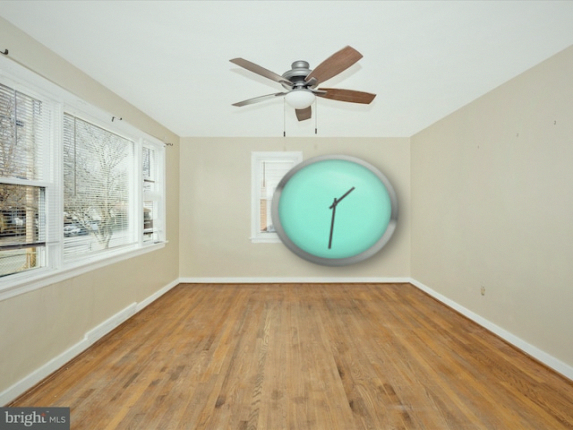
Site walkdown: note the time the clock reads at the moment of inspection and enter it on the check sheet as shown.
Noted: 1:31
